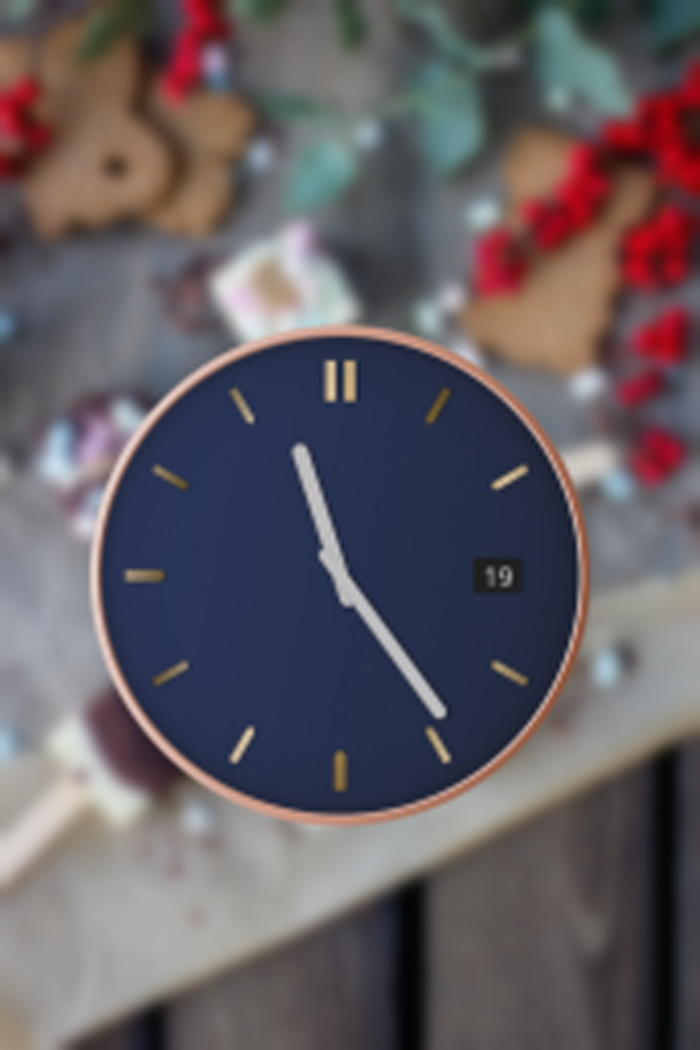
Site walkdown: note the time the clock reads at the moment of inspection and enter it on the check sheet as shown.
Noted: 11:24
